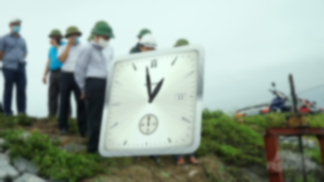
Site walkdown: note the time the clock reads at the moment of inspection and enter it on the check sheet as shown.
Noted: 12:58
